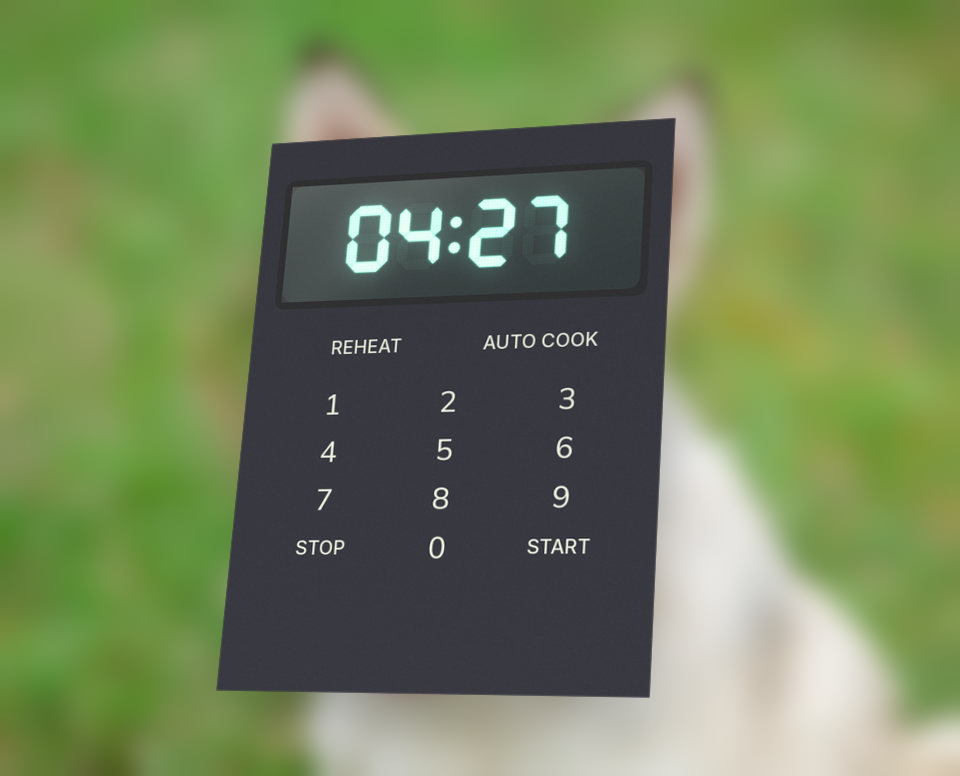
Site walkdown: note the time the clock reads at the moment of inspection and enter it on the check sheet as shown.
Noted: 4:27
